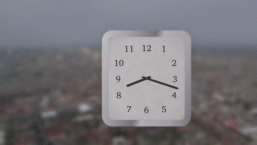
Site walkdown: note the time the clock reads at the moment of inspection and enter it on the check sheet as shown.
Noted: 8:18
